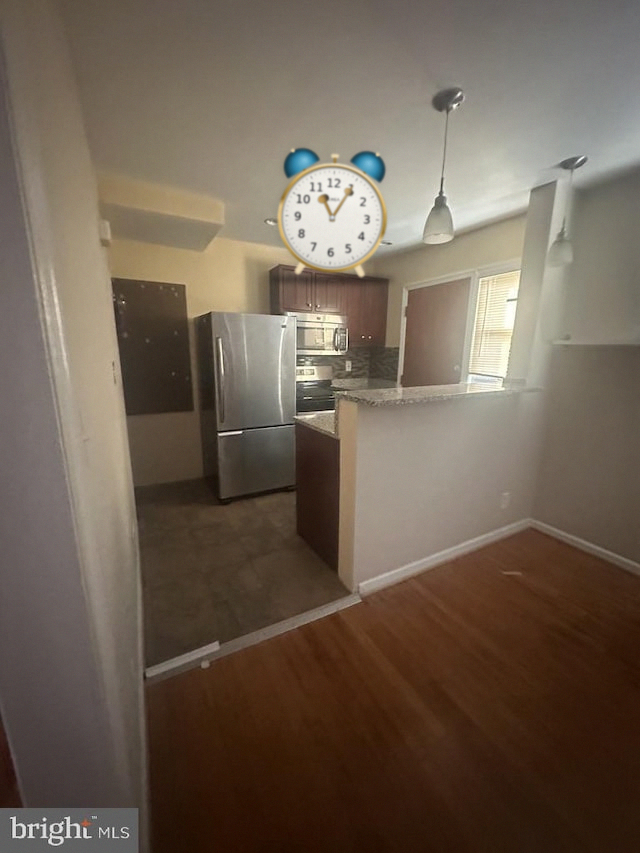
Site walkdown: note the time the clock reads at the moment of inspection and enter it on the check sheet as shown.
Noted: 11:05
